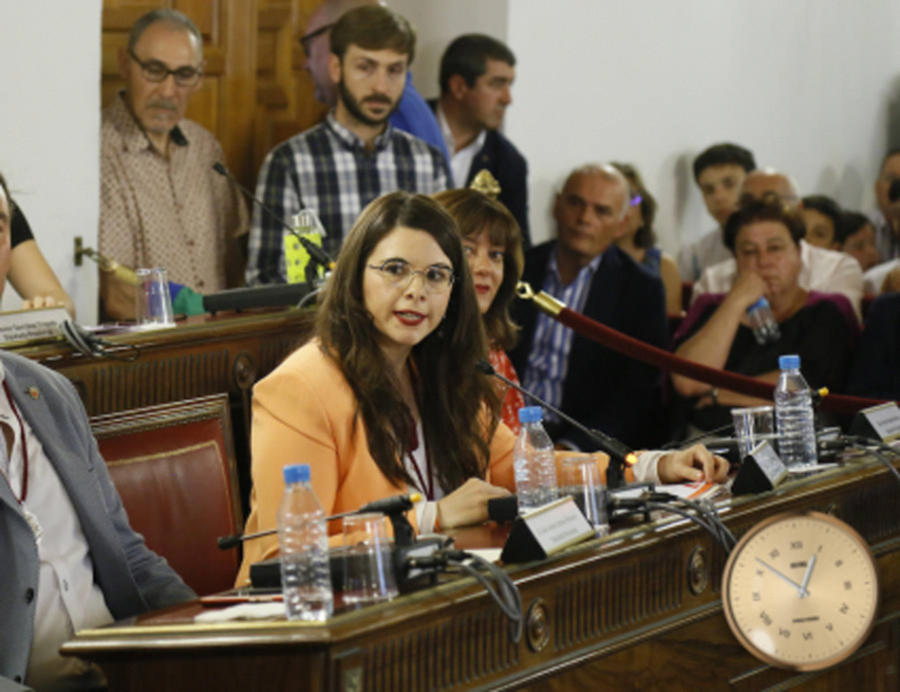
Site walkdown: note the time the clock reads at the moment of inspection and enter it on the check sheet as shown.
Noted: 12:52
